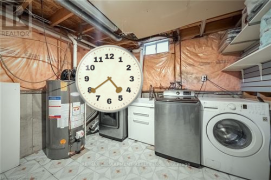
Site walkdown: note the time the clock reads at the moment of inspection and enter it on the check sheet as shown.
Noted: 4:39
